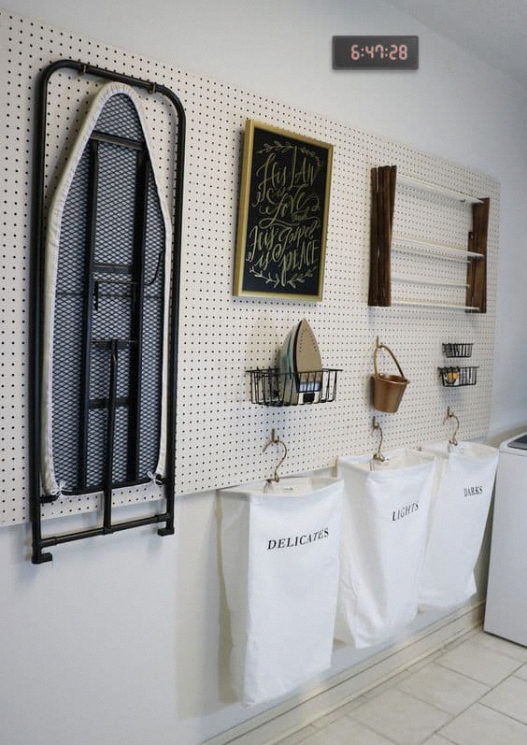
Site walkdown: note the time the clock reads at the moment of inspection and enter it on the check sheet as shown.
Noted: 6:47:28
